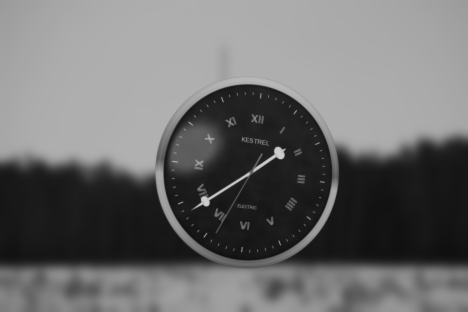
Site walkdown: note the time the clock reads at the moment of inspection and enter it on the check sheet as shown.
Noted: 1:38:34
